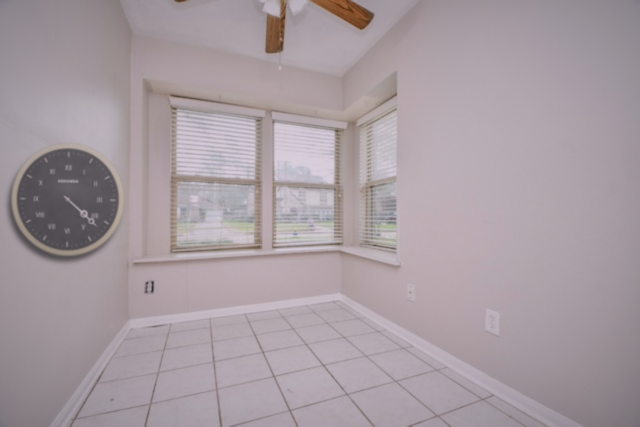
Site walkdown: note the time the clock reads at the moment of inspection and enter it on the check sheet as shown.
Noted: 4:22
